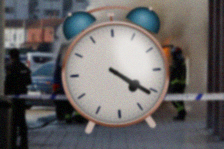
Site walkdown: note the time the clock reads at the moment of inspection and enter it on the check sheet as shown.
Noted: 4:21
